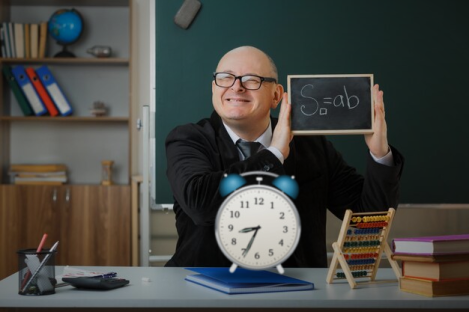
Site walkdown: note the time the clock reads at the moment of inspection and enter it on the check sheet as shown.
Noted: 8:34
